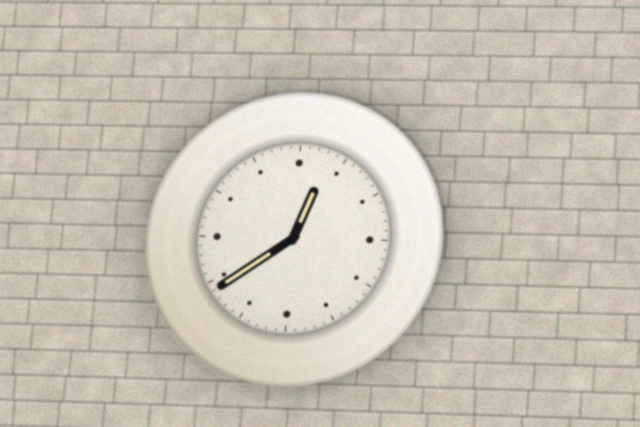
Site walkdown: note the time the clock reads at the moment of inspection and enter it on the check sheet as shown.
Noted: 12:39
